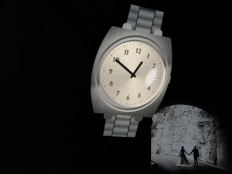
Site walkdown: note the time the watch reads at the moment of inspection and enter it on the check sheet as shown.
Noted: 12:50
